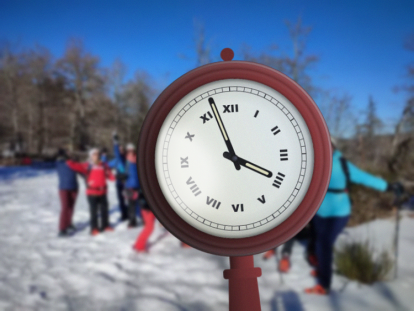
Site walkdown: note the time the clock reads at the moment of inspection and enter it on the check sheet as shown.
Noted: 3:57
